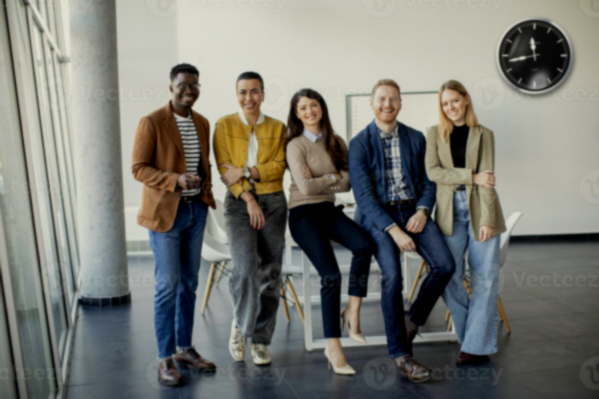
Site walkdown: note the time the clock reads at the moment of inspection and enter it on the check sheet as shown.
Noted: 11:43
